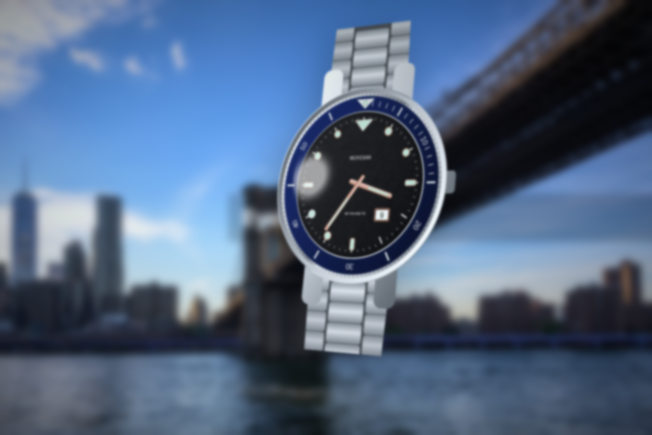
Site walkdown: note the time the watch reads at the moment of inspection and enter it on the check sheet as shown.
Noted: 3:36
